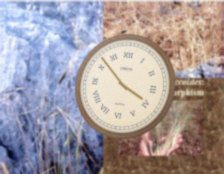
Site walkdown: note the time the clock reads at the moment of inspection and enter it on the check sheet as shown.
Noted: 3:52
